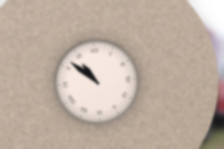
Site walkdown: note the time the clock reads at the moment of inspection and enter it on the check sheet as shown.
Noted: 10:52
